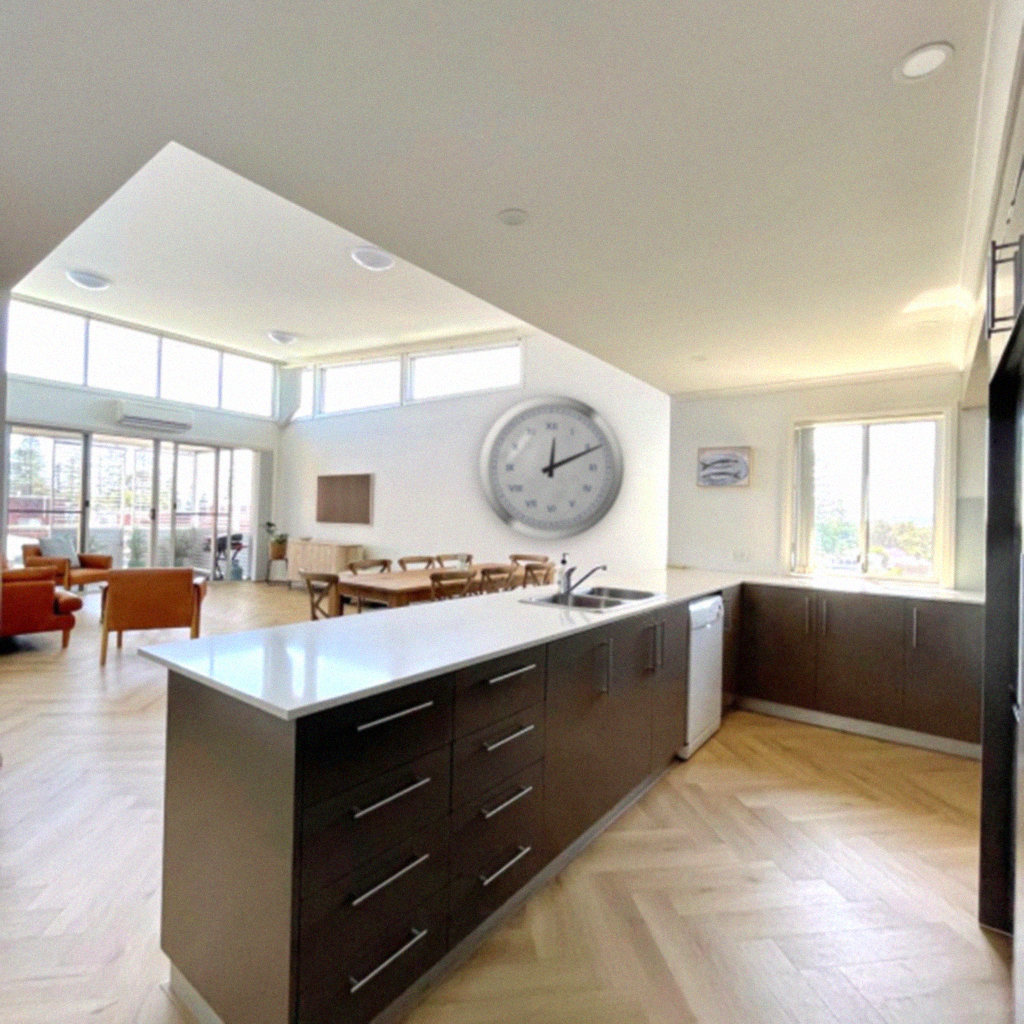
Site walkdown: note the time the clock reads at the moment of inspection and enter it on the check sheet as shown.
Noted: 12:11
